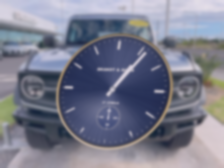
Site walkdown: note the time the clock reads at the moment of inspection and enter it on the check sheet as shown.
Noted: 1:06
